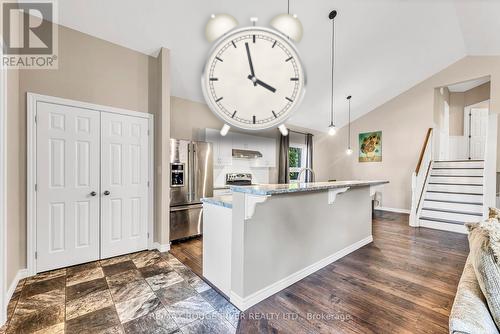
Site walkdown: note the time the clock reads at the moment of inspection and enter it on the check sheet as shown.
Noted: 3:58
